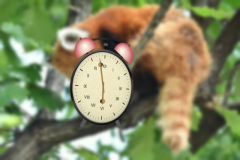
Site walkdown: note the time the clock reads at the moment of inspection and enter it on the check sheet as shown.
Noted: 5:58
